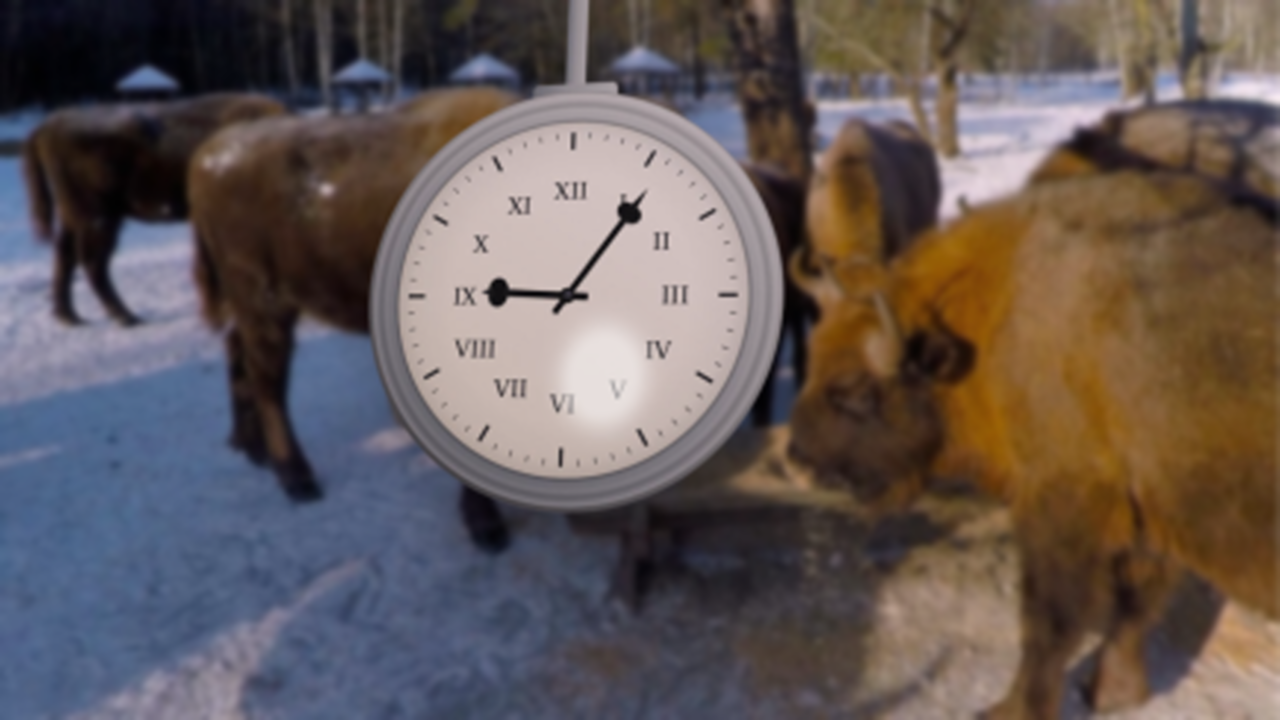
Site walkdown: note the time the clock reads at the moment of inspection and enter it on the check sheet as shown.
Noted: 9:06
